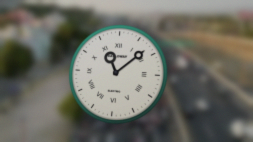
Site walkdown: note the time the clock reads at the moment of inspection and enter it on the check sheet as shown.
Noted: 11:08
